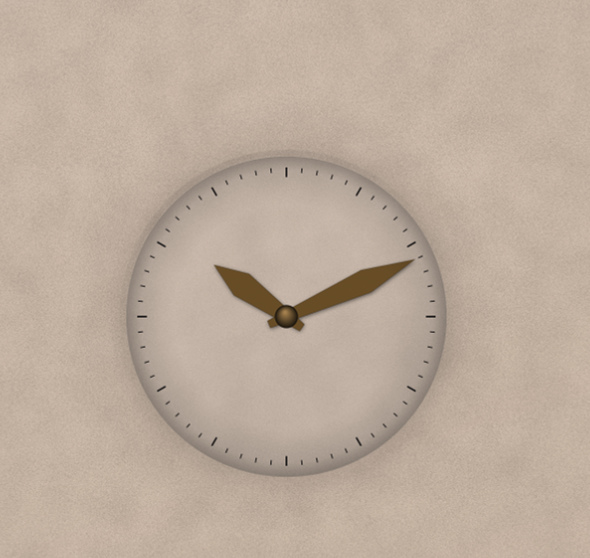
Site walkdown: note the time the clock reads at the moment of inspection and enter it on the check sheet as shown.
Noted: 10:11
